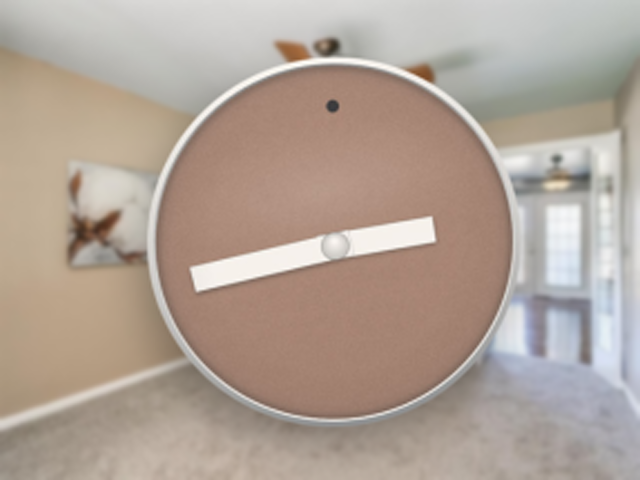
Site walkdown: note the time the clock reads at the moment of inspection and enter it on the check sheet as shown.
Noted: 2:43
